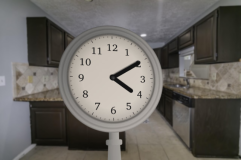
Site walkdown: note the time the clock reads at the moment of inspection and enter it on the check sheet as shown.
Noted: 4:10
